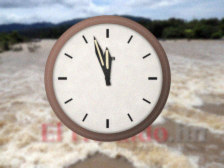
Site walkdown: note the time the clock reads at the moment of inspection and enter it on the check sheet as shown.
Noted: 11:57
